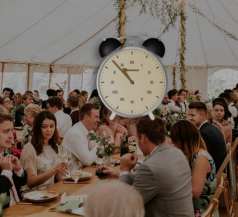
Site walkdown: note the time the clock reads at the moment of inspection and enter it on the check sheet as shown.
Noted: 10:53
